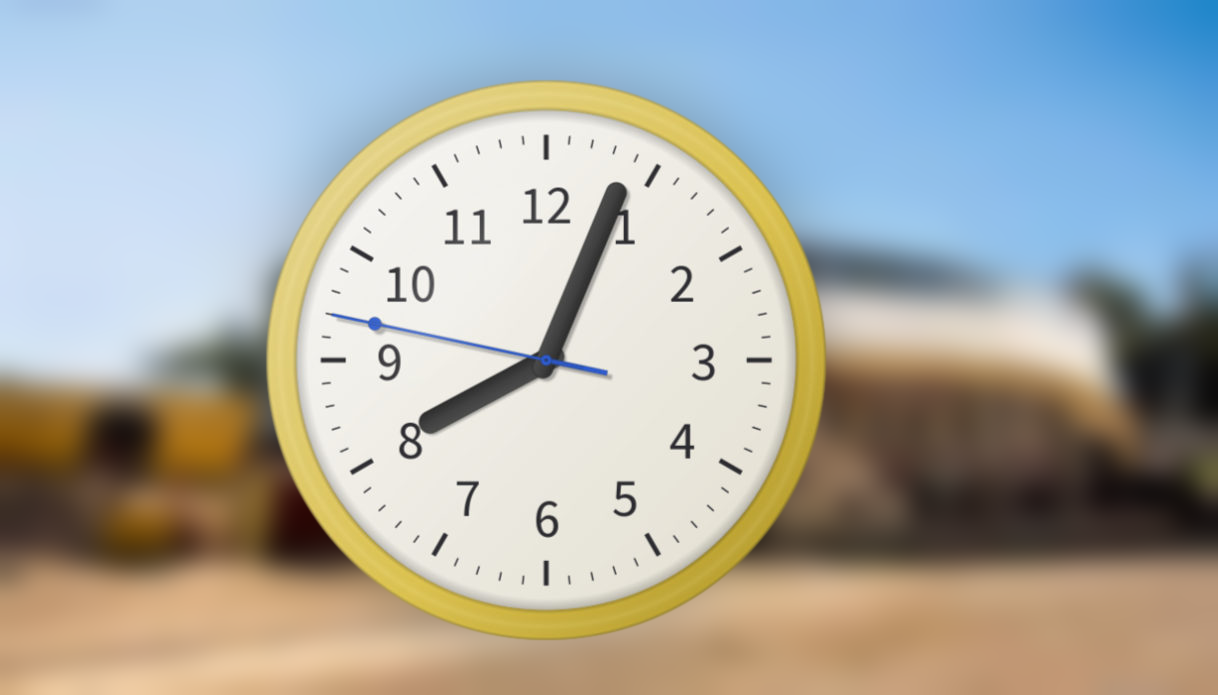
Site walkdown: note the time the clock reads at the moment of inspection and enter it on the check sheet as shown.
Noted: 8:03:47
